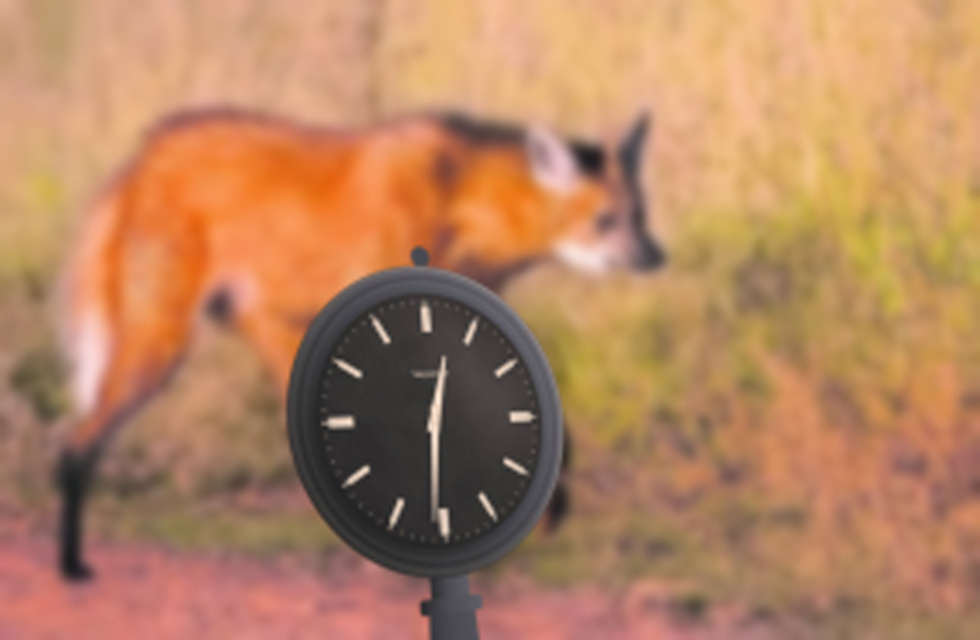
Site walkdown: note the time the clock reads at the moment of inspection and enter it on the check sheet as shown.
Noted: 12:31
